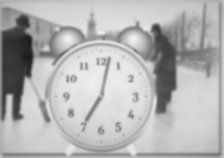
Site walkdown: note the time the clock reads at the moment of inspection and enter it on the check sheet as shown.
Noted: 7:02
